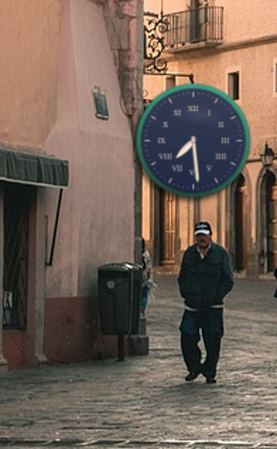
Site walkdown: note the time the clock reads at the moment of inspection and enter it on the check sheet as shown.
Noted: 7:29
